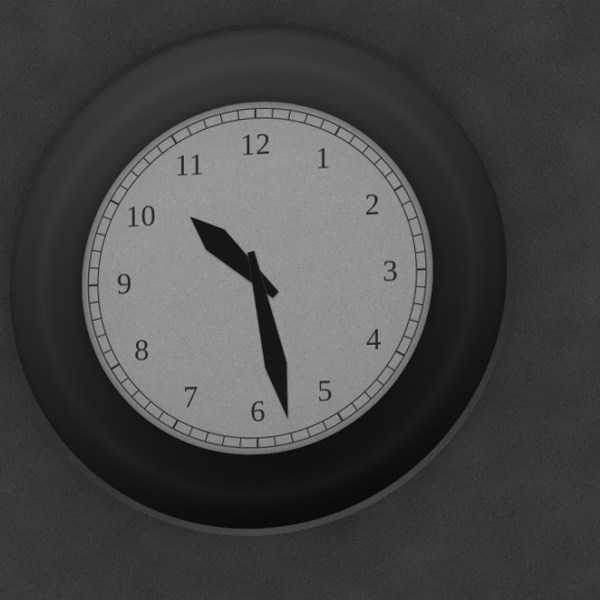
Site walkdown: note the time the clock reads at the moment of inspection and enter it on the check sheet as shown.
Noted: 10:28
